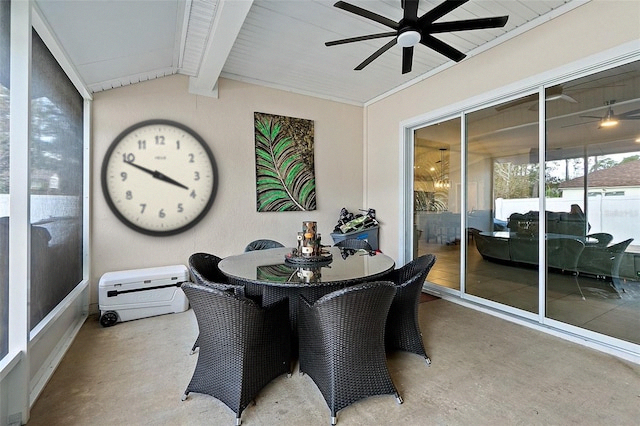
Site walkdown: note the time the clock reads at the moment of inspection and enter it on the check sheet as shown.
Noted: 3:49
